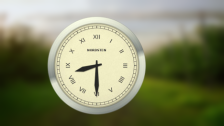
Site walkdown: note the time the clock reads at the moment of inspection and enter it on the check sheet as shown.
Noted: 8:30
